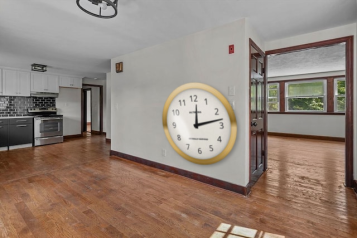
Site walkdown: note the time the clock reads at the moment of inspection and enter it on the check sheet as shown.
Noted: 12:13
